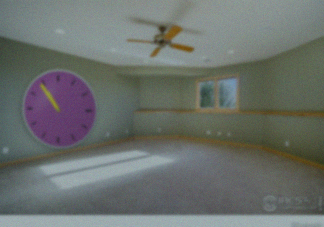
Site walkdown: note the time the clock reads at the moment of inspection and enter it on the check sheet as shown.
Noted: 10:54
